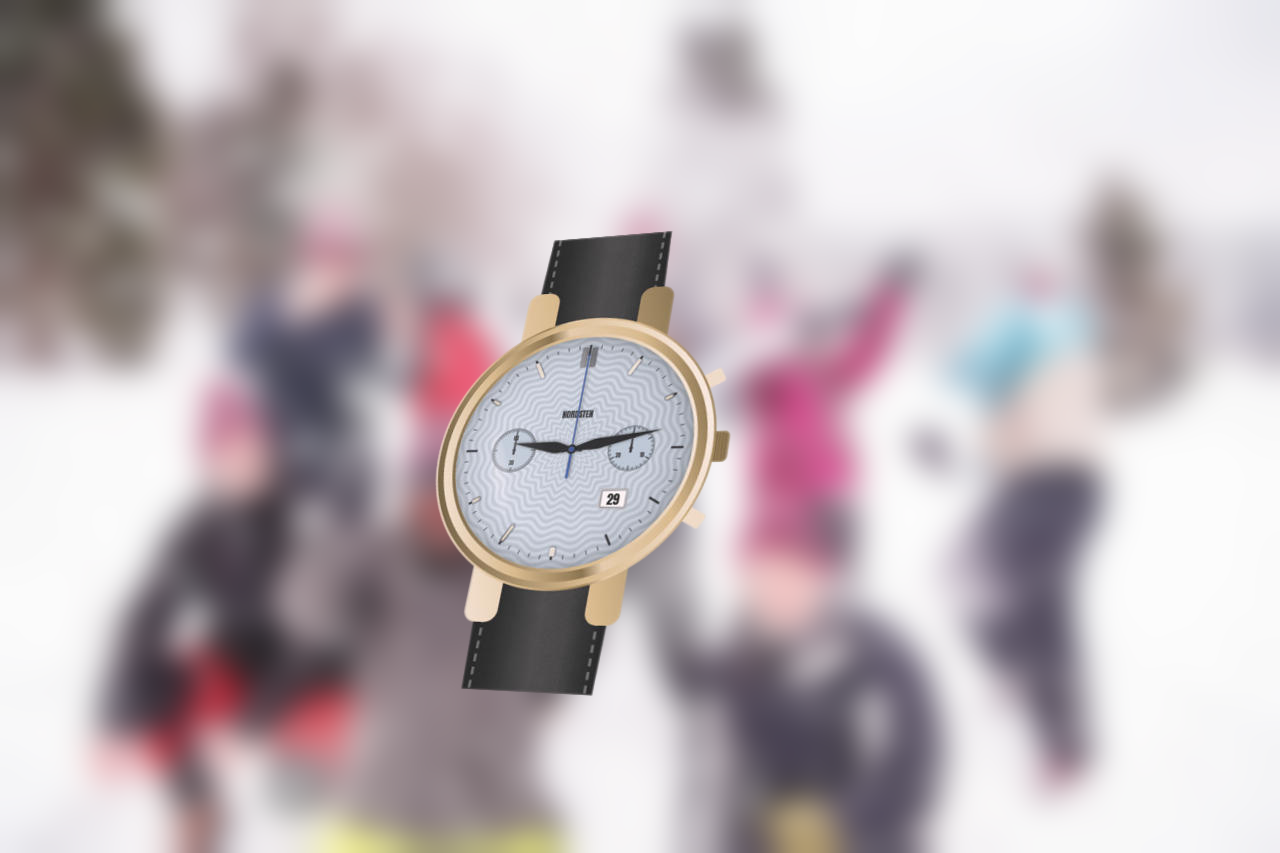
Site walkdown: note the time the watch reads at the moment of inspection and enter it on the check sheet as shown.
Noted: 9:13
